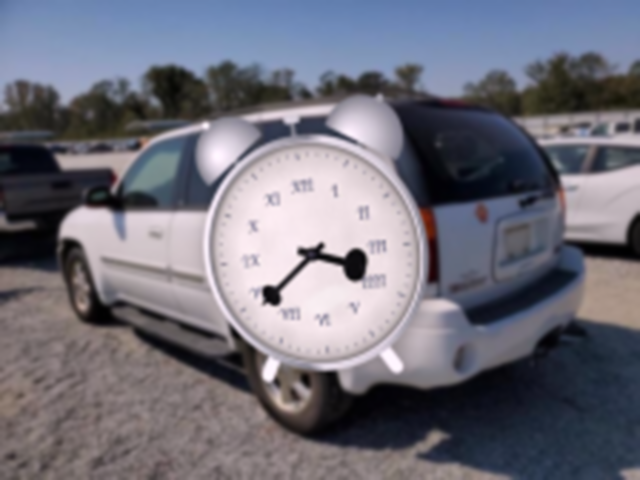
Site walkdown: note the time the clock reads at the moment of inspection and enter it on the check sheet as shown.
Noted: 3:39
